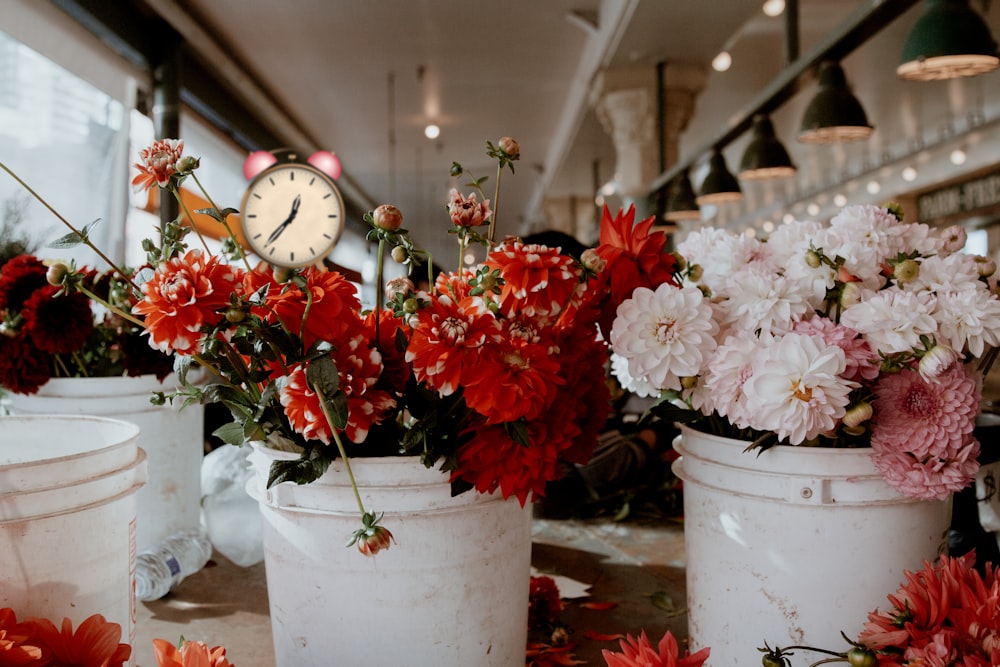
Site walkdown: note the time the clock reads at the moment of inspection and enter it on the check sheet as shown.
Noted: 12:37
